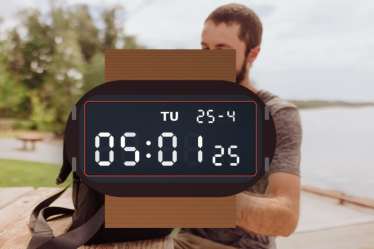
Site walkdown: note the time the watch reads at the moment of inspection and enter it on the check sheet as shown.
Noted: 5:01:25
